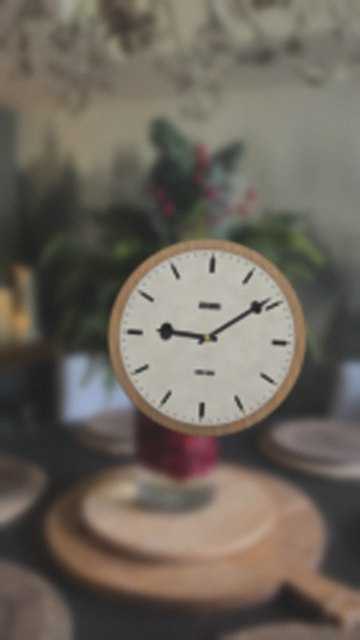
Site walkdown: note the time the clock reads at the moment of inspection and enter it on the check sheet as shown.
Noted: 9:09
